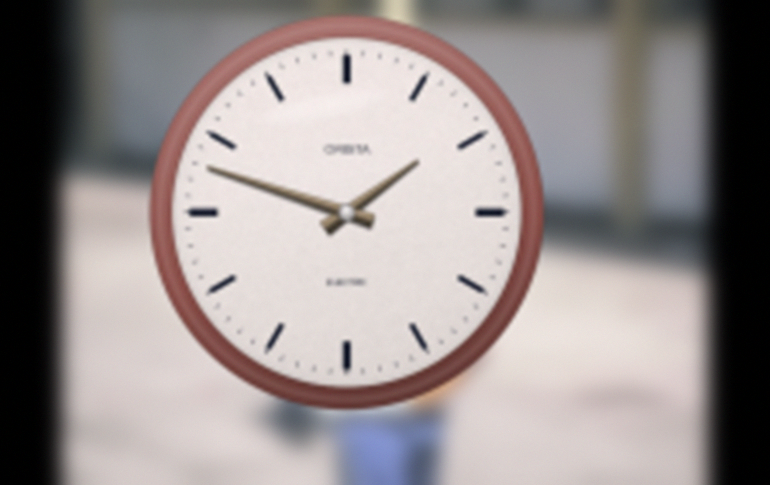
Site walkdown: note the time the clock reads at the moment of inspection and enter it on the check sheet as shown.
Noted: 1:48
